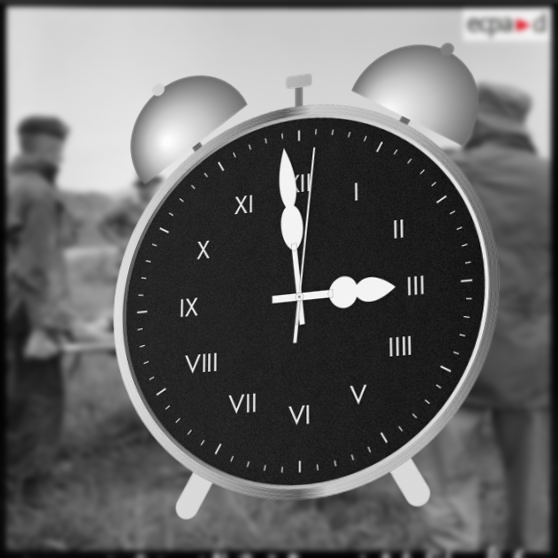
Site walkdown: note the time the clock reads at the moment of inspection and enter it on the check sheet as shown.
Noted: 2:59:01
